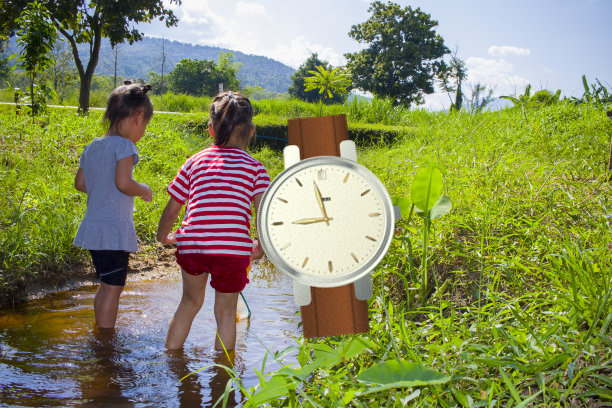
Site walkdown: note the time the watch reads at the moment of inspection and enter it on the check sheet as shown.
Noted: 8:58
